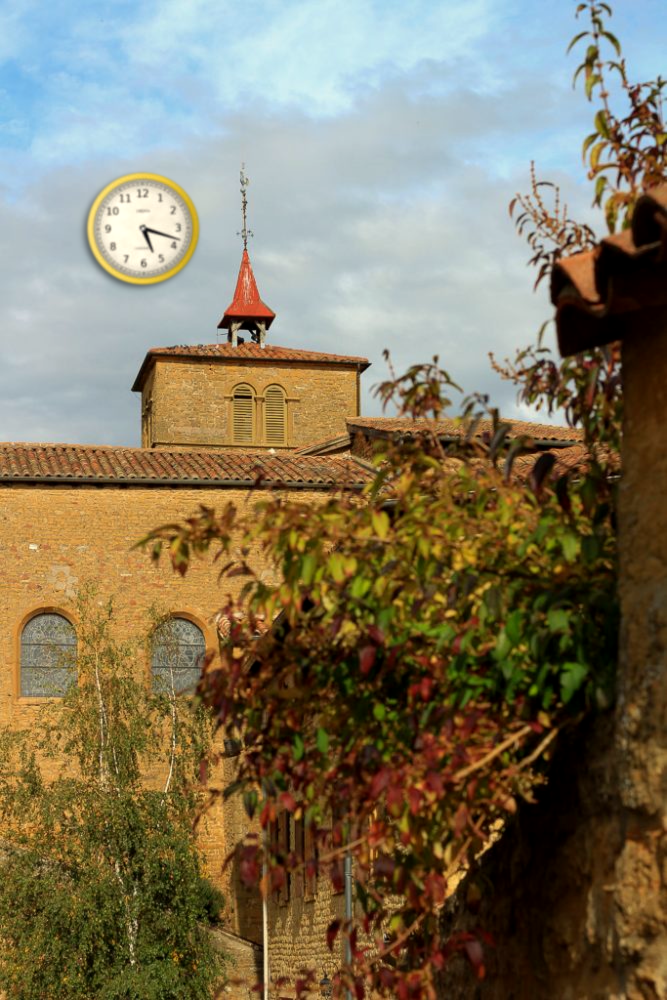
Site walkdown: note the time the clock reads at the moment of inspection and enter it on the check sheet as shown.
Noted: 5:18
